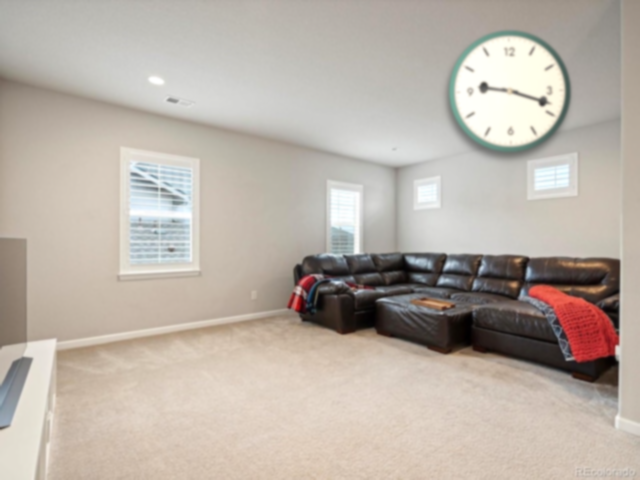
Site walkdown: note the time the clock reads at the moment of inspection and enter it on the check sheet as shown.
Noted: 9:18
